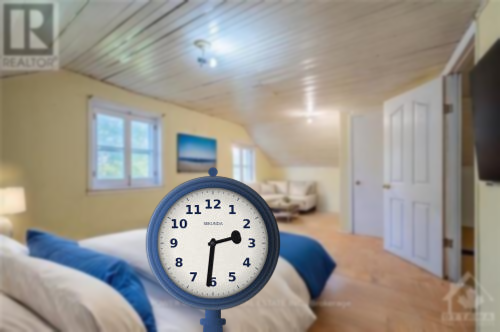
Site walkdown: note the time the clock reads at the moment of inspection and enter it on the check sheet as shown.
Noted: 2:31
